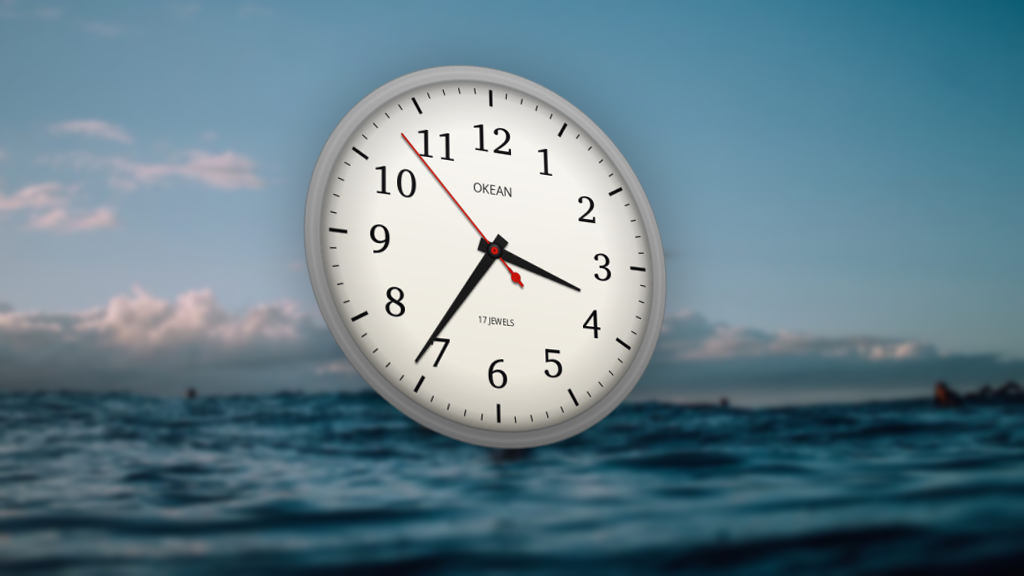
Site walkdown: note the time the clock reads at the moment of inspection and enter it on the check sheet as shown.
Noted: 3:35:53
